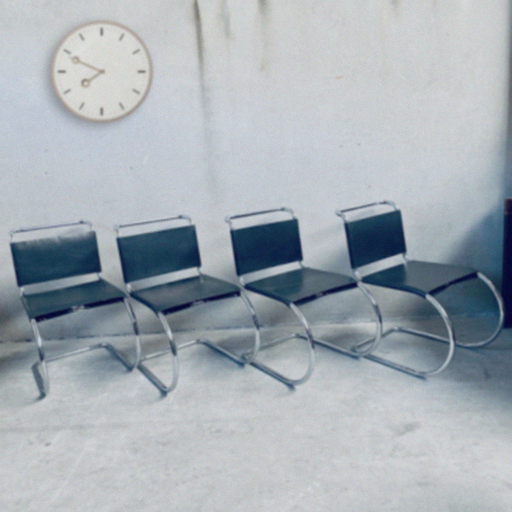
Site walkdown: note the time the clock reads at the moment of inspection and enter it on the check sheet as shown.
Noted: 7:49
